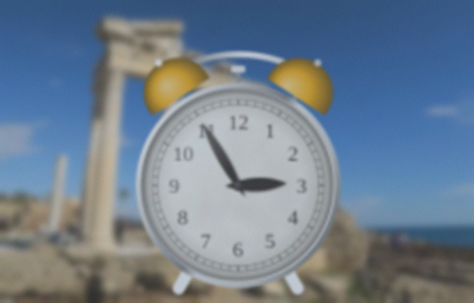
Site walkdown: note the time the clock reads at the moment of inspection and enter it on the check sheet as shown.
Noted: 2:55
